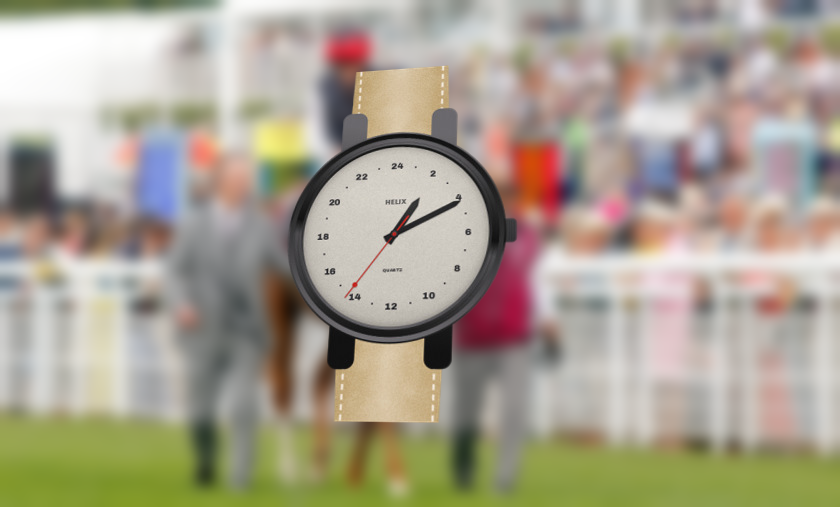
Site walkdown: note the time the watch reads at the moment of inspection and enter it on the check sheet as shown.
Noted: 2:10:36
